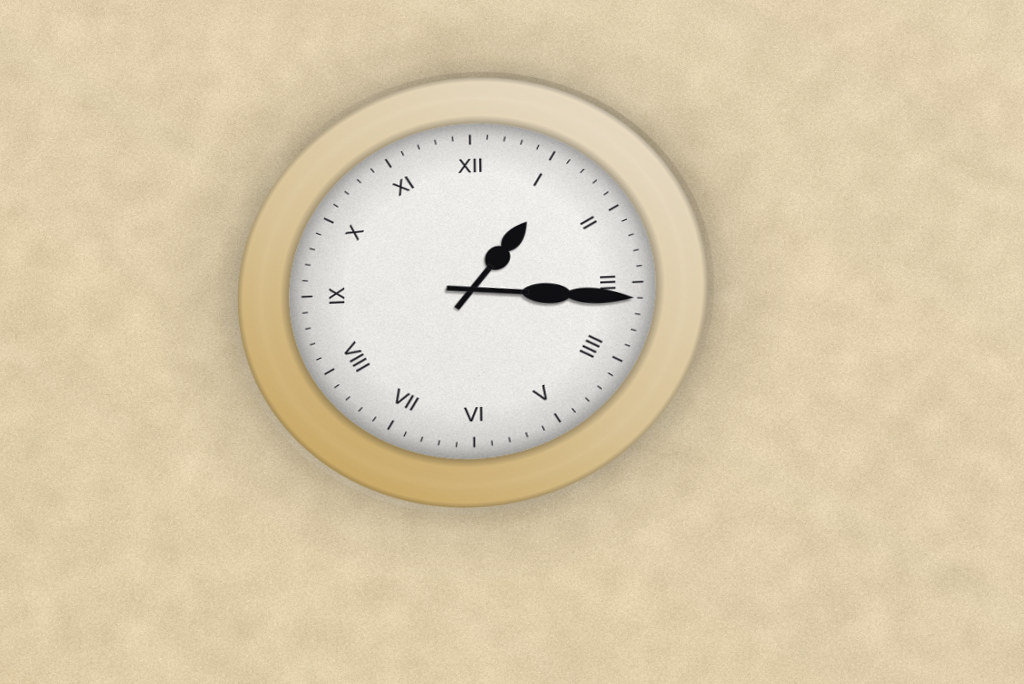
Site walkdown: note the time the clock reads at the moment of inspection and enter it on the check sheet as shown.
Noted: 1:16
